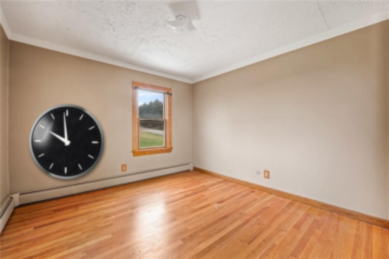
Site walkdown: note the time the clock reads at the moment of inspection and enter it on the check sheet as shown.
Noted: 9:59
